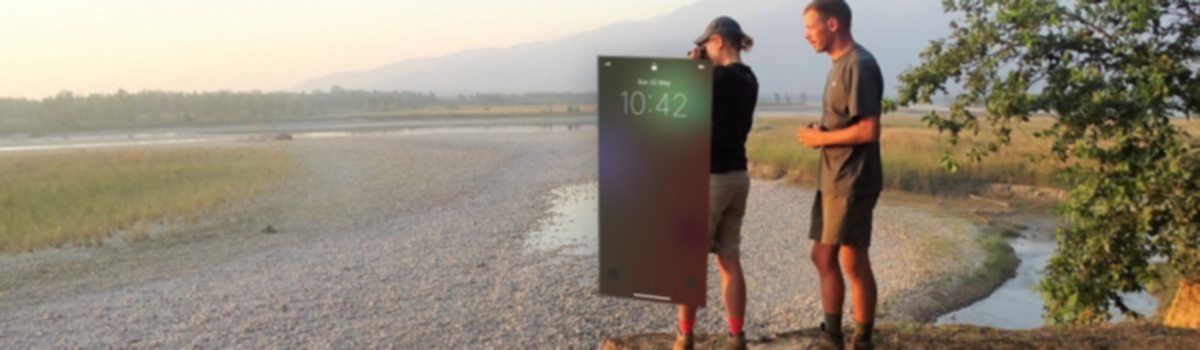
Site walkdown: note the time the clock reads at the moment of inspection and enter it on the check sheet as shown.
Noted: 10:42
